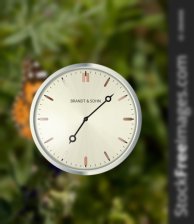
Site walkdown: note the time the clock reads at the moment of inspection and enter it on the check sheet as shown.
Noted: 7:08
